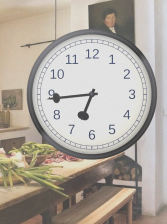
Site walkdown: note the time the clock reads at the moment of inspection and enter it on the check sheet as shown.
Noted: 6:44
